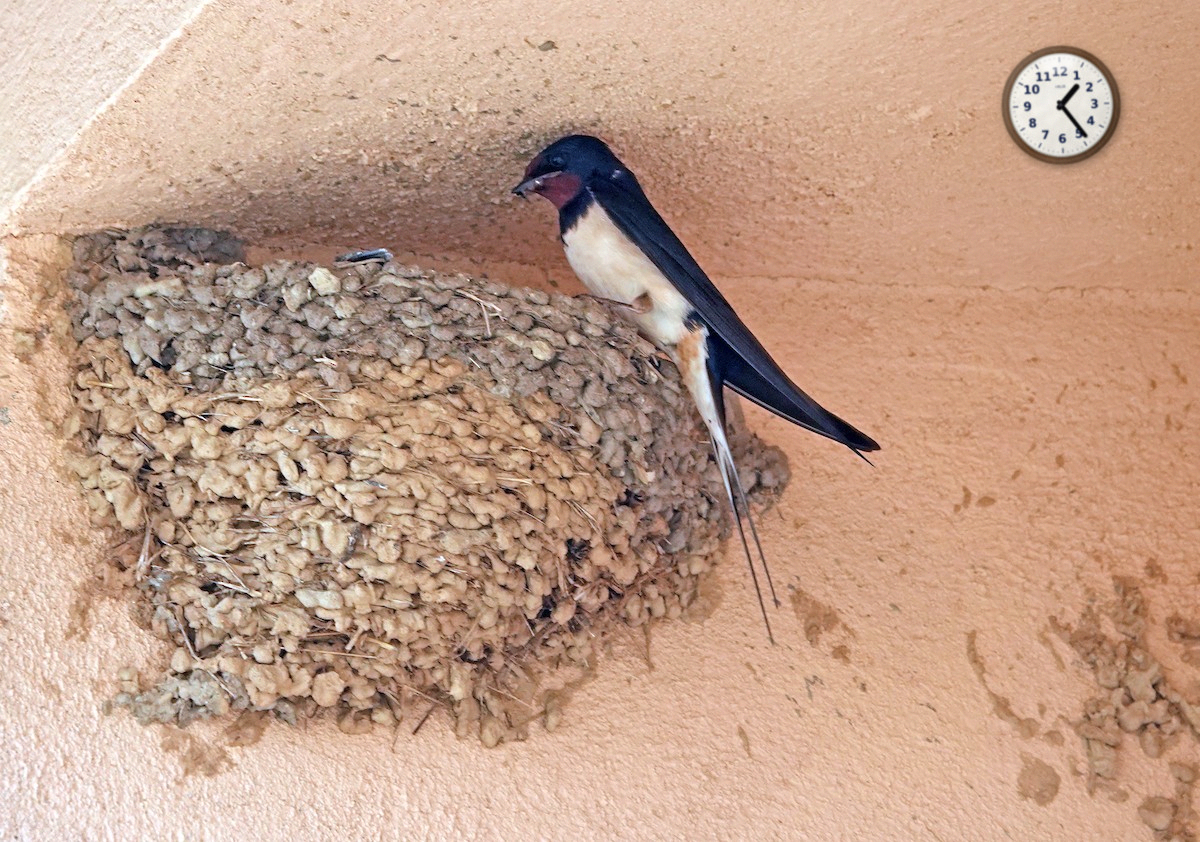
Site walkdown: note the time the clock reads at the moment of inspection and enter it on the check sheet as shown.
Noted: 1:24
